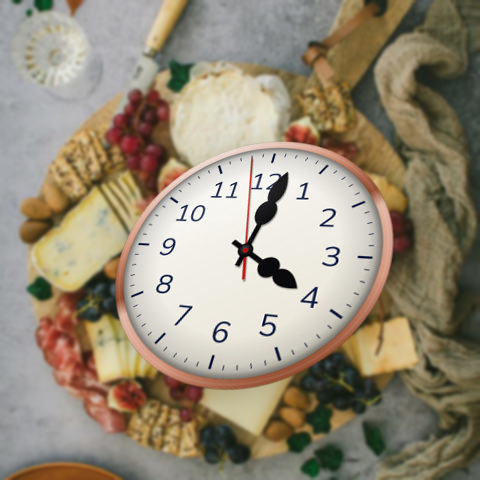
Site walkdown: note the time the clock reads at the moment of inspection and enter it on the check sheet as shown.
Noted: 4:01:58
